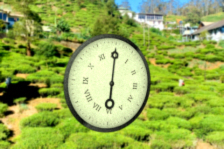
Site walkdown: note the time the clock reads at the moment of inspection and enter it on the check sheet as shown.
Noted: 6:00
